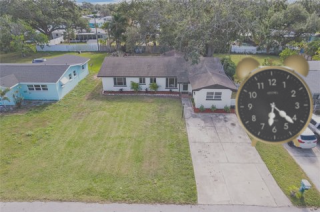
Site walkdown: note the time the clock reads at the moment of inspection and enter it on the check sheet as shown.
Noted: 6:22
